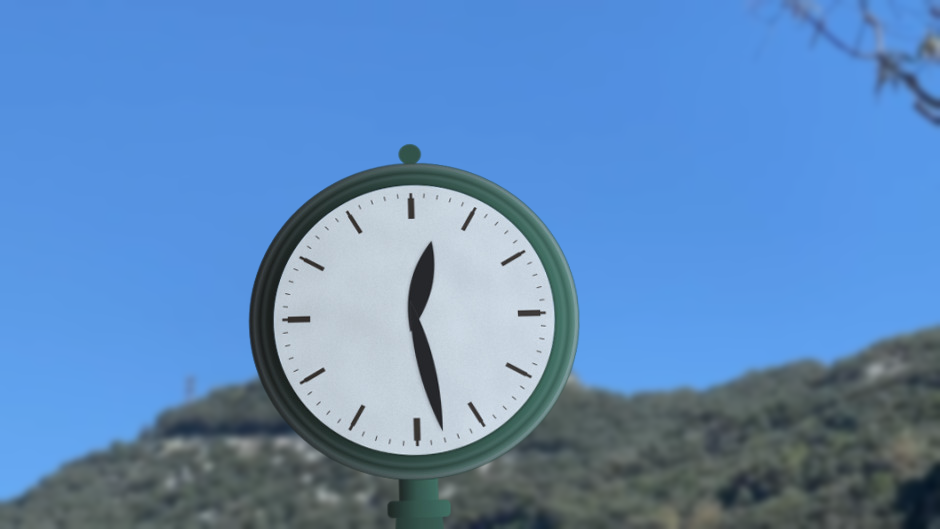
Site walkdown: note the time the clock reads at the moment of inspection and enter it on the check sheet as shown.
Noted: 12:28
